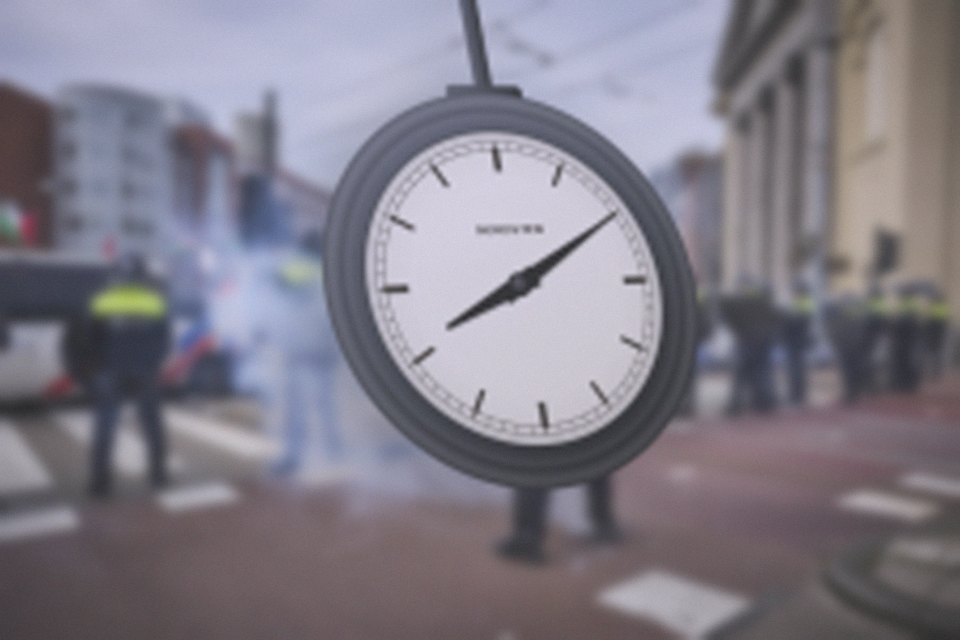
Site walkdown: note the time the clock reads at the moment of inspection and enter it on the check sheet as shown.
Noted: 8:10
